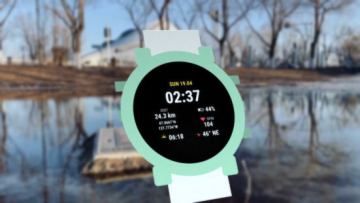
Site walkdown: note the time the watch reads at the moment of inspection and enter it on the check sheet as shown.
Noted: 2:37
